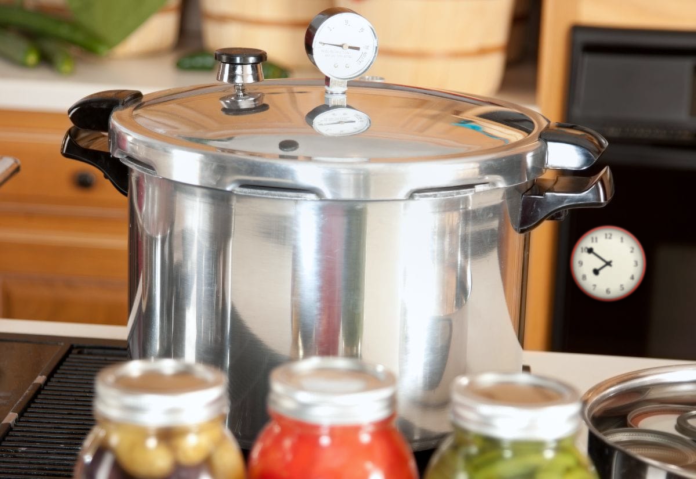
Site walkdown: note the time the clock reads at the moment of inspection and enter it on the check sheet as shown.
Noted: 7:51
